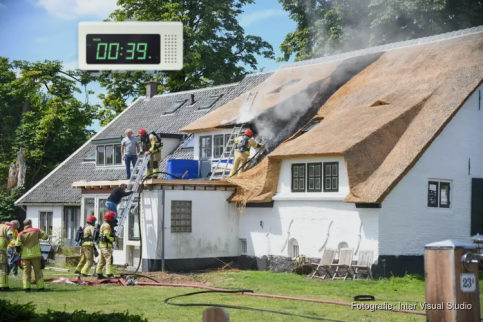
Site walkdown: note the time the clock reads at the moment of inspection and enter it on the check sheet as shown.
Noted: 0:39
